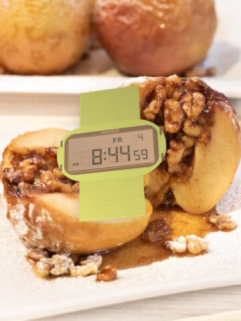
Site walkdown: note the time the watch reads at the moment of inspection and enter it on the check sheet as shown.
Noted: 8:44:59
